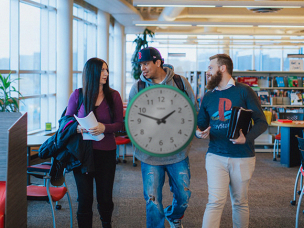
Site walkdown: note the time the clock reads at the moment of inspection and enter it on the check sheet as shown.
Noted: 1:48
